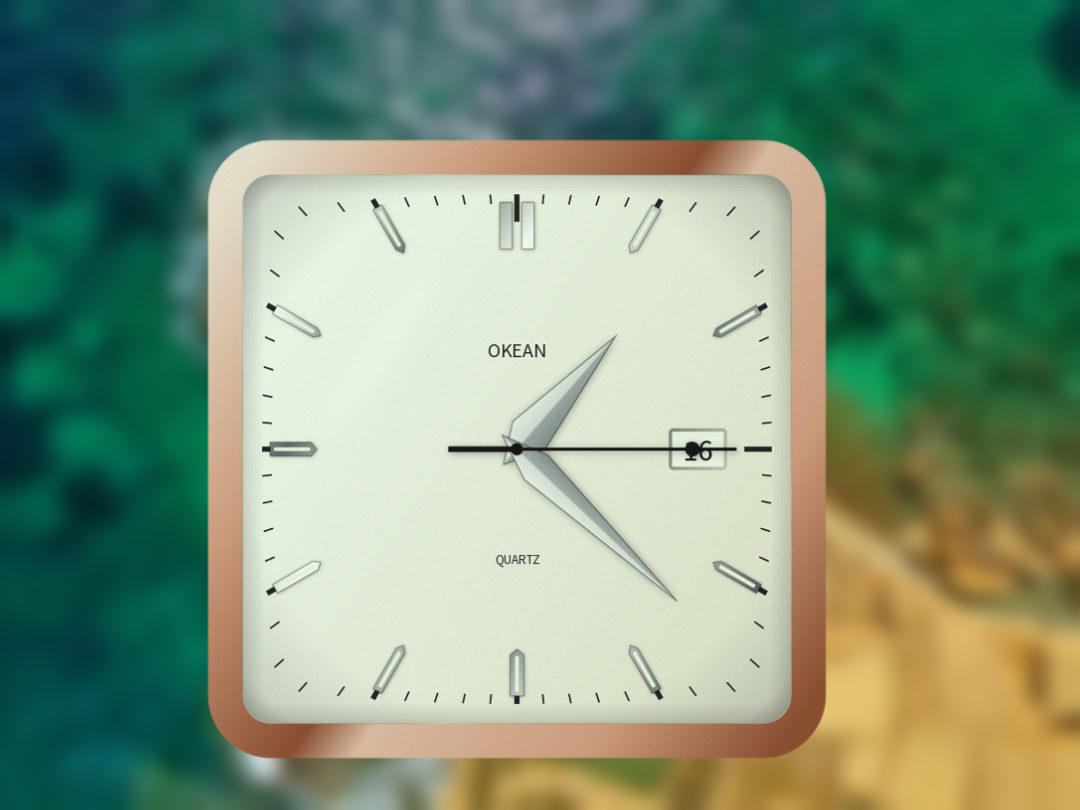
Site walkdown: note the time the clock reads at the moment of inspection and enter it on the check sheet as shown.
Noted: 1:22:15
